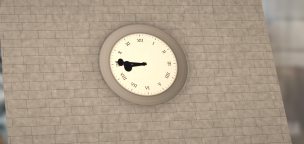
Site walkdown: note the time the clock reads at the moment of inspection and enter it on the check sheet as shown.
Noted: 8:46
